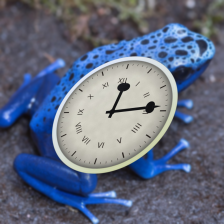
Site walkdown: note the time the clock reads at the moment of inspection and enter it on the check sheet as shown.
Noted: 12:14
